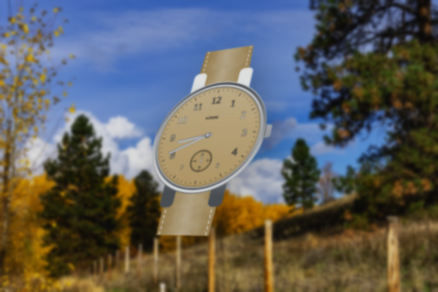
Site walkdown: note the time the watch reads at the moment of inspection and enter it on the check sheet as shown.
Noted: 8:41
